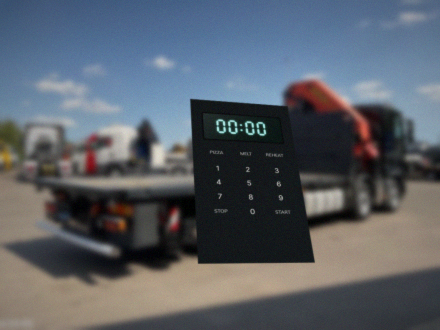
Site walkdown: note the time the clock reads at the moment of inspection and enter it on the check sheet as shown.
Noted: 0:00
